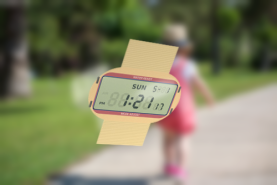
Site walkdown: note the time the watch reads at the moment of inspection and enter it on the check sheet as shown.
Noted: 1:21:17
